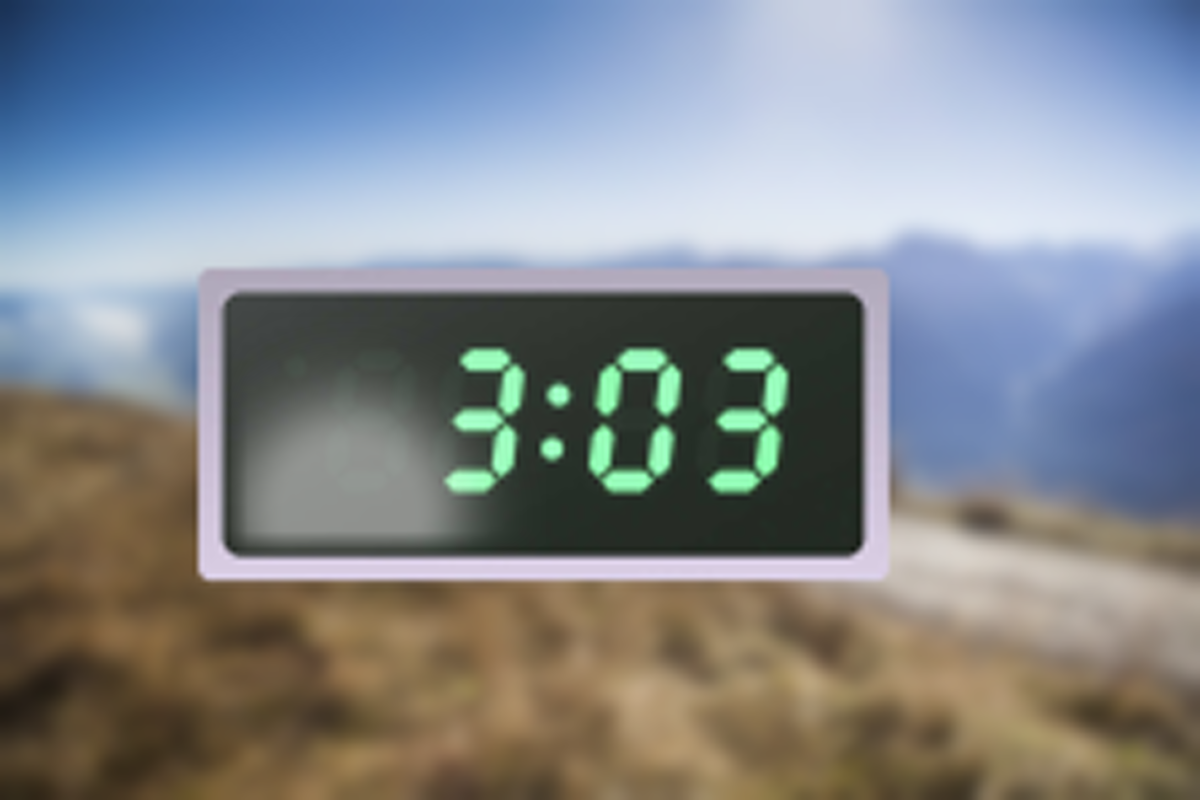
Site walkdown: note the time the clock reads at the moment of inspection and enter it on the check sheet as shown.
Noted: 3:03
